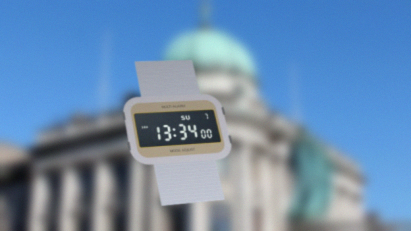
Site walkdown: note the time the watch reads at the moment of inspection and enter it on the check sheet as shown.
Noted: 13:34:00
